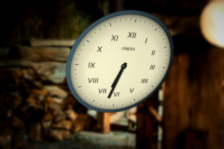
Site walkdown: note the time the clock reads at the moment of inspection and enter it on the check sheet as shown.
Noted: 6:32
